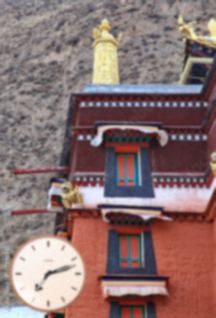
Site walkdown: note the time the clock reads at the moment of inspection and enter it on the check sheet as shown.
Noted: 7:12
